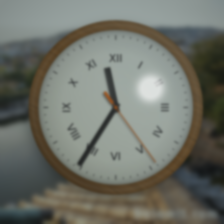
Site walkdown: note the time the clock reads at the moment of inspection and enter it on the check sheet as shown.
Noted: 11:35:24
